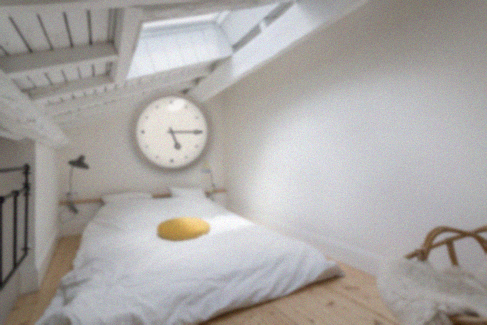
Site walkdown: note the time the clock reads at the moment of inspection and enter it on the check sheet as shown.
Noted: 5:15
